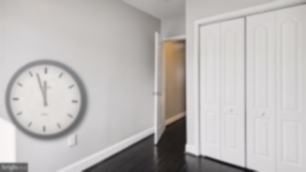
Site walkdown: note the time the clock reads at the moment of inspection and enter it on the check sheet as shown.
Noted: 11:57
